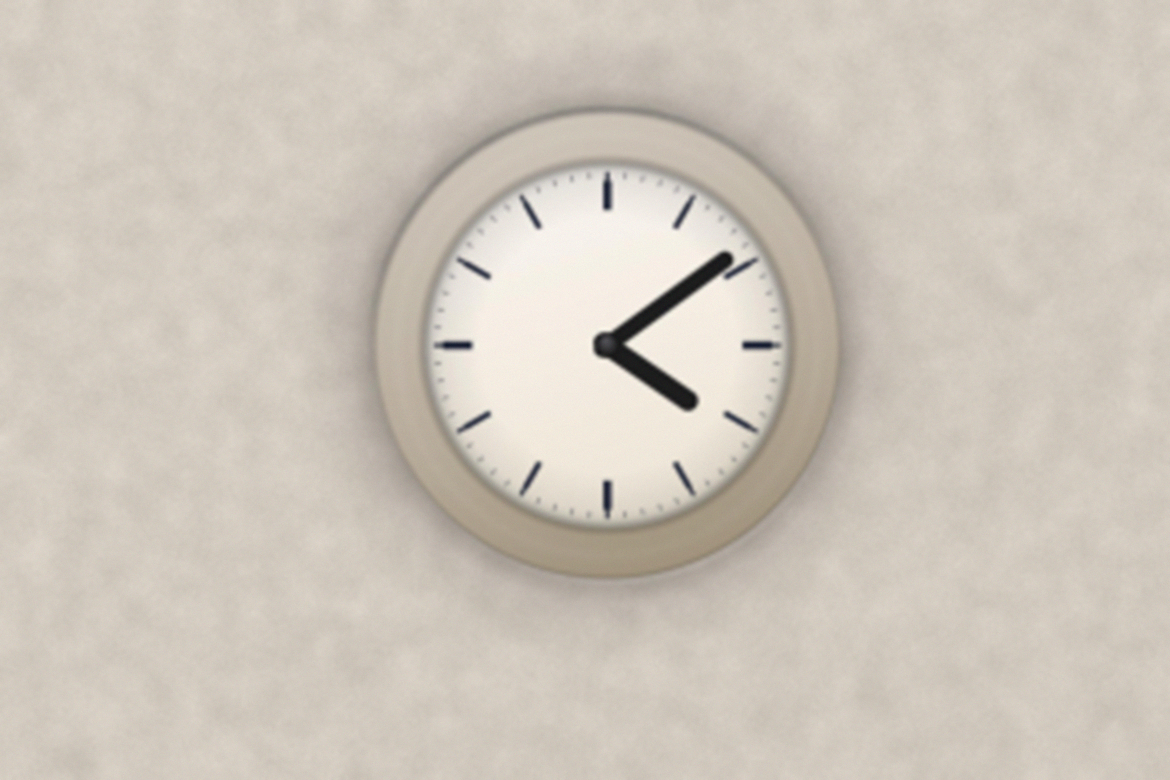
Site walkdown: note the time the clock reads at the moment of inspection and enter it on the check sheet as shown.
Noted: 4:09
